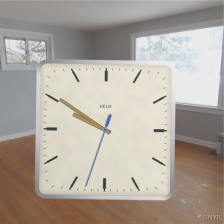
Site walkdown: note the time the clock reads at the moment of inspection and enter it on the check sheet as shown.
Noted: 9:50:33
